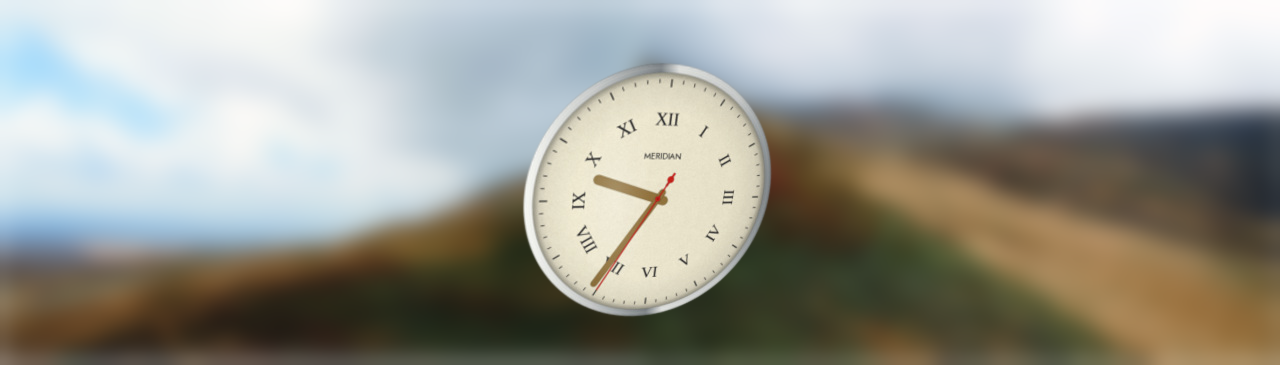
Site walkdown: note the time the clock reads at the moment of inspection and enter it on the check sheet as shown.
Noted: 9:35:35
